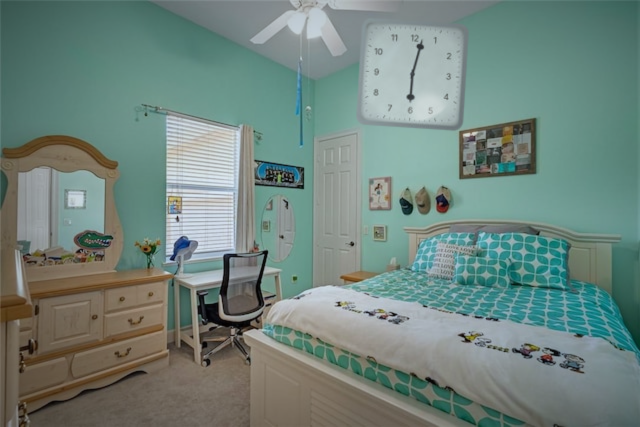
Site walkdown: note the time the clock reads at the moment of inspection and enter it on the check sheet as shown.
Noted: 6:02
